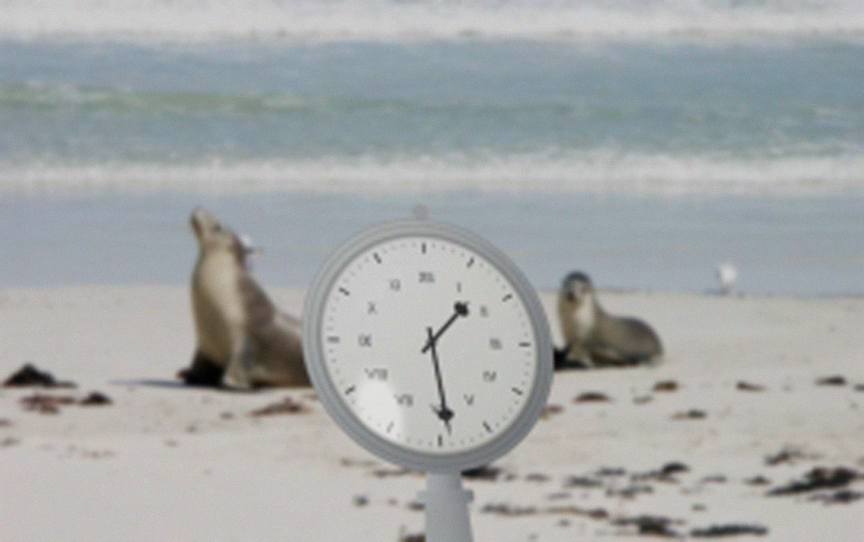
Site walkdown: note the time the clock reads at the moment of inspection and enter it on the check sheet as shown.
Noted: 1:29
